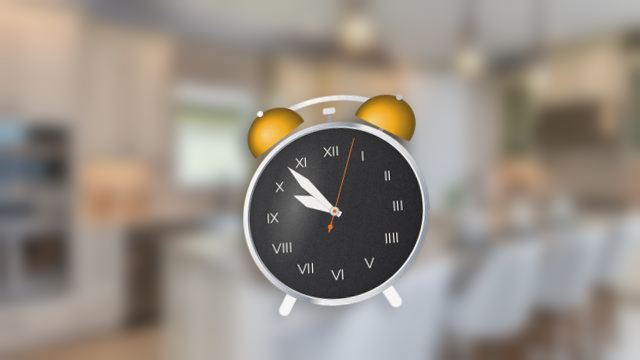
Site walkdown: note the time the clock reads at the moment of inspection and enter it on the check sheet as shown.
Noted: 9:53:03
